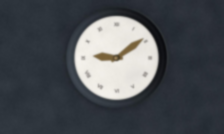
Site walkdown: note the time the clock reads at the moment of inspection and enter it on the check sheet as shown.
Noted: 9:09
